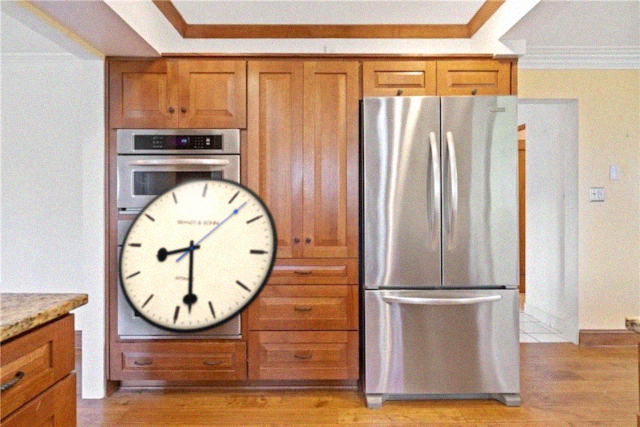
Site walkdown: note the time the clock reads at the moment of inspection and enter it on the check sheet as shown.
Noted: 8:28:07
